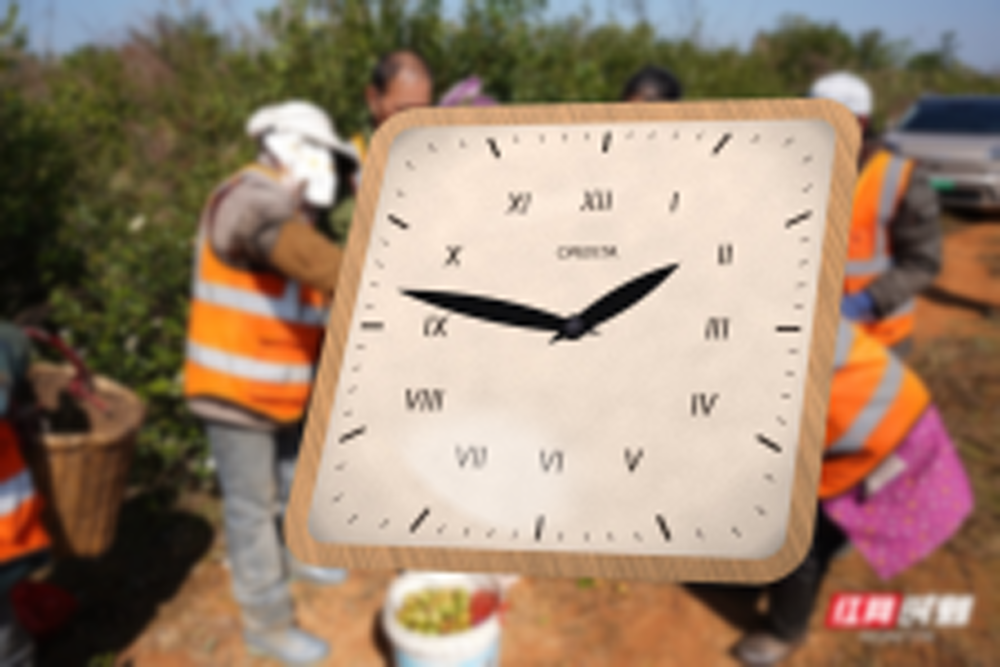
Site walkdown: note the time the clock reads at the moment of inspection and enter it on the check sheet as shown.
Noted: 1:47
